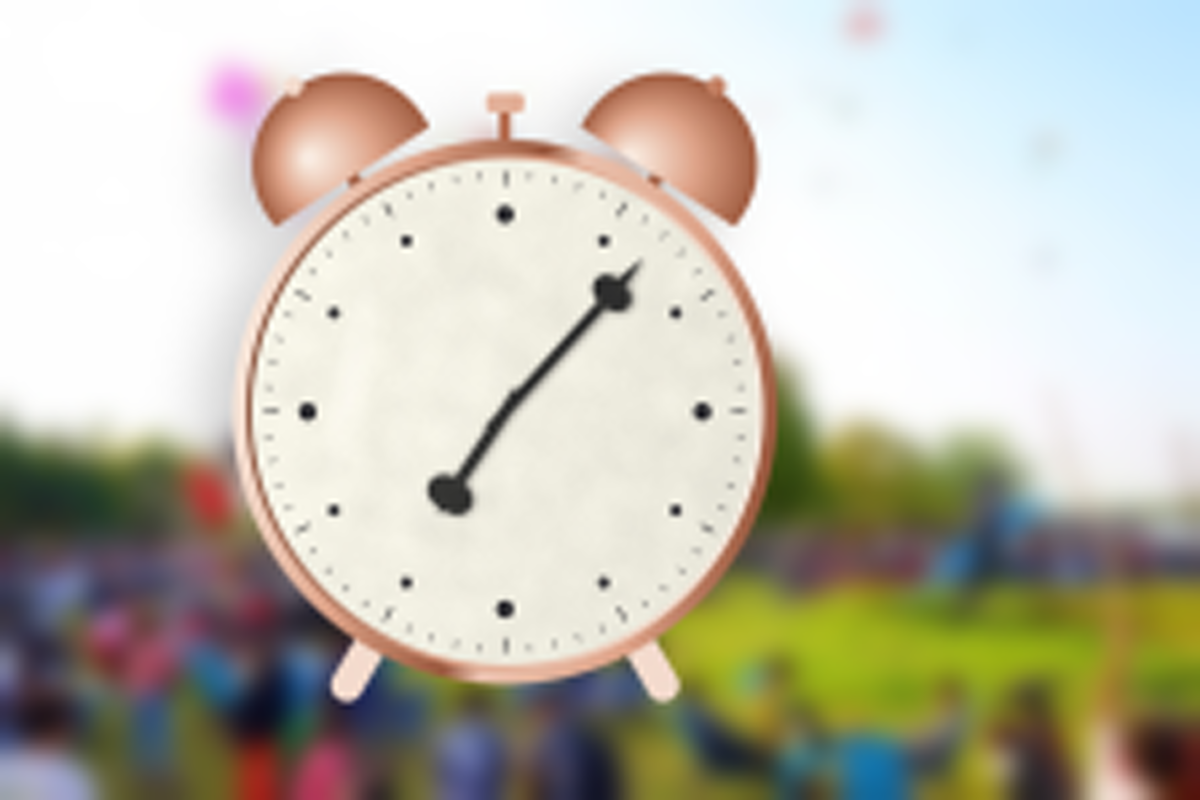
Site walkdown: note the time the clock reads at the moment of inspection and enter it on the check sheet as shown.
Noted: 7:07
